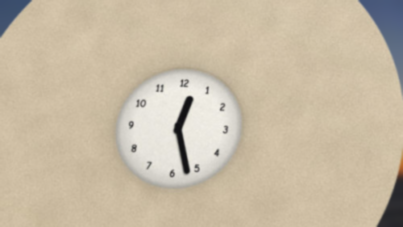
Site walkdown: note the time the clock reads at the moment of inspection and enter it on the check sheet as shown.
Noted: 12:27
